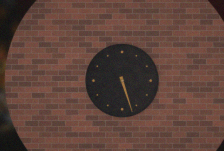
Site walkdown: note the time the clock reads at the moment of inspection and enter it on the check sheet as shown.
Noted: 5:27
